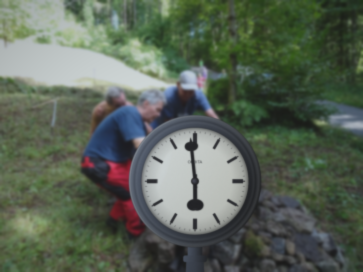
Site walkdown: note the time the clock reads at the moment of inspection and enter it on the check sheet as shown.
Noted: 5:59
